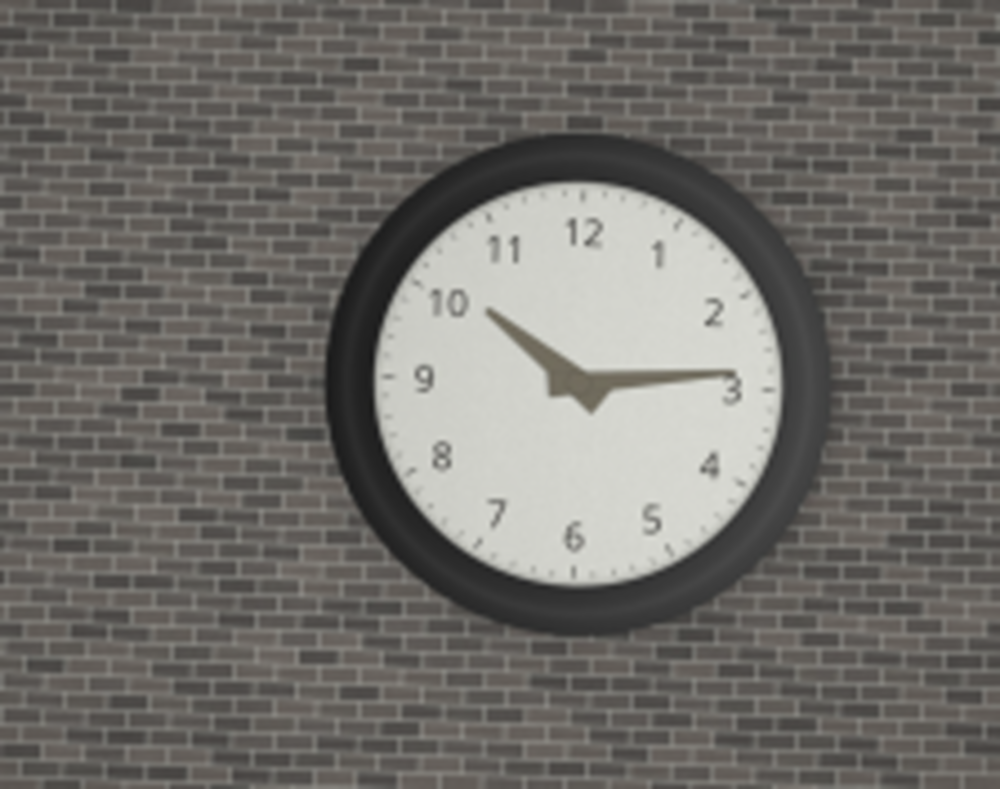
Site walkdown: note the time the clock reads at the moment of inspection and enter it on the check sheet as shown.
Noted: 10:14
